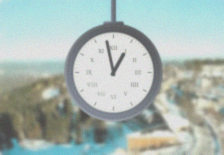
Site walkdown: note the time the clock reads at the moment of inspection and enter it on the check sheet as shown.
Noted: 12:58
